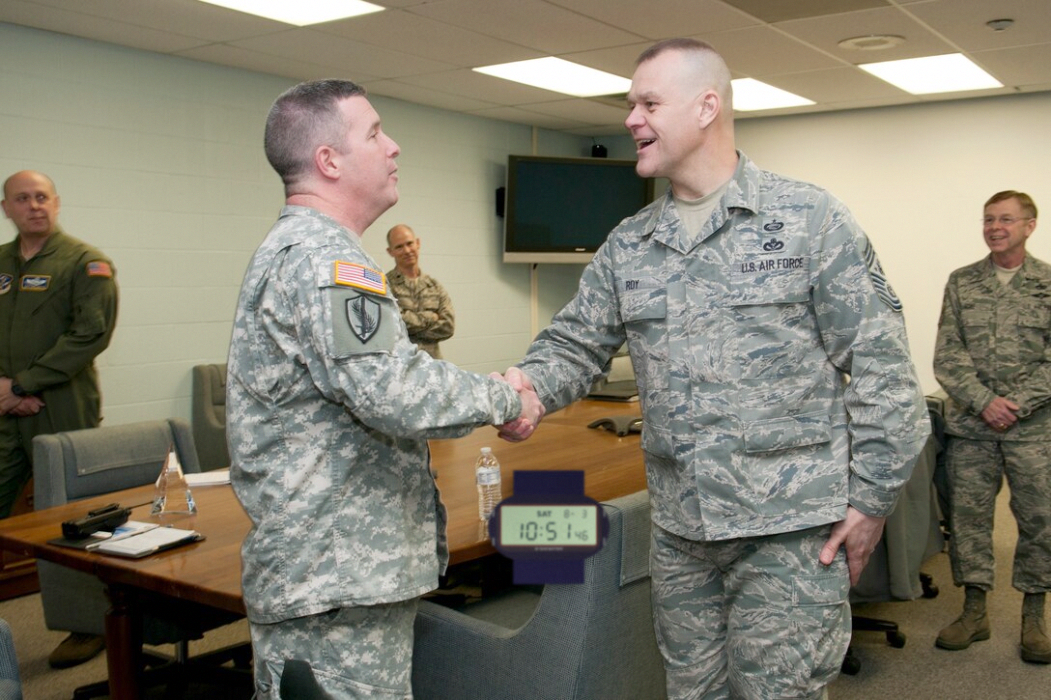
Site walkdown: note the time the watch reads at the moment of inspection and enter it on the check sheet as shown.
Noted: 10:51
